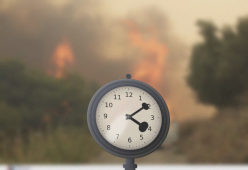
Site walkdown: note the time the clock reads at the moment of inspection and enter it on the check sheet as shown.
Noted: 4:09
